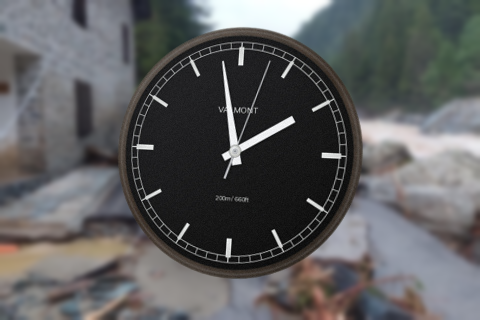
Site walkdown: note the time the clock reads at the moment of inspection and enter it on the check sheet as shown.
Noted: 1:58:03
